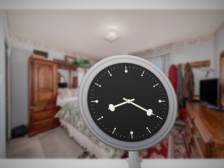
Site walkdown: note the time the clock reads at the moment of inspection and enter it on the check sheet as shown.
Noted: 8:20
